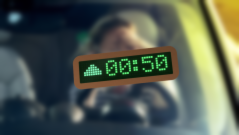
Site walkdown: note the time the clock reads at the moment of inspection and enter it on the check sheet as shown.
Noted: 0:50
